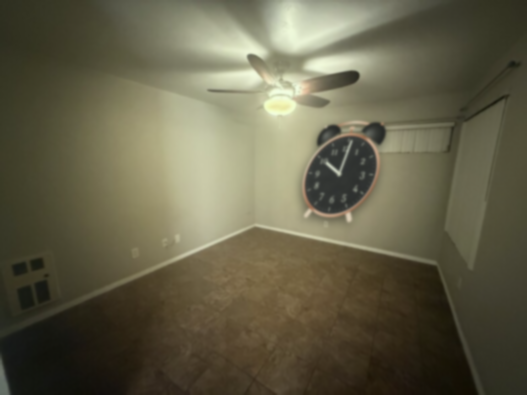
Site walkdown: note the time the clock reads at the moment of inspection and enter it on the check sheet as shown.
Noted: 10:01
